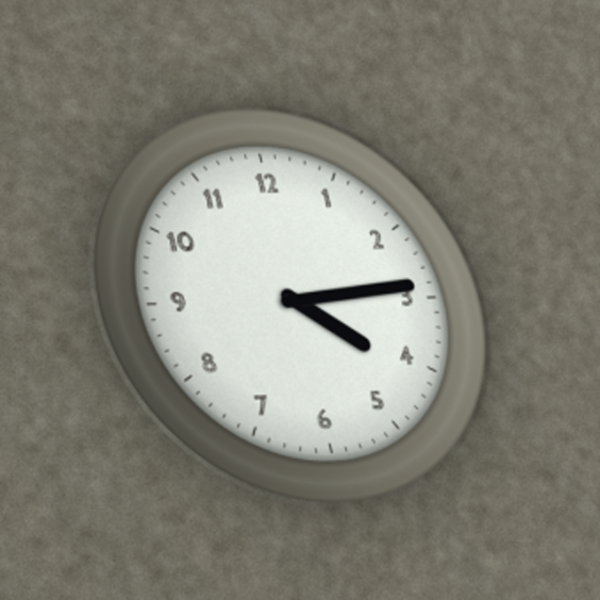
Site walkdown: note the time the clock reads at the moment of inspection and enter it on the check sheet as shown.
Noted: 4:14
